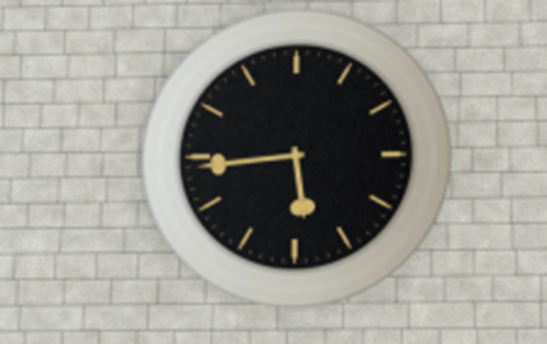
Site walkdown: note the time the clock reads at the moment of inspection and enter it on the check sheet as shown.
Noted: 5:44
